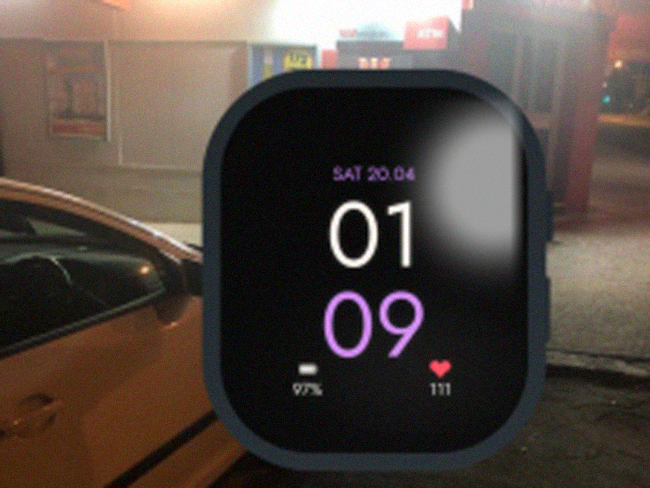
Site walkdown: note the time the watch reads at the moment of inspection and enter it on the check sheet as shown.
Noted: 1:09
